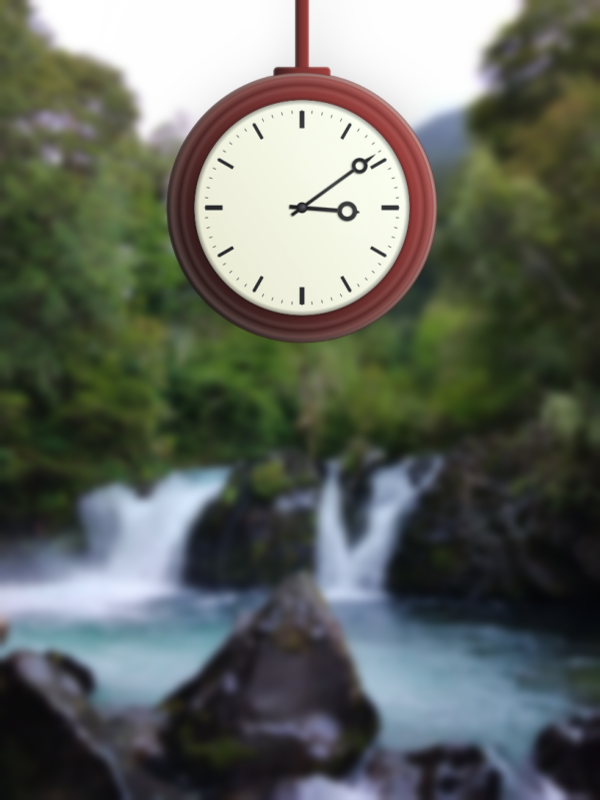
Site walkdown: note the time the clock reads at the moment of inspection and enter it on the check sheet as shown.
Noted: 3:09
